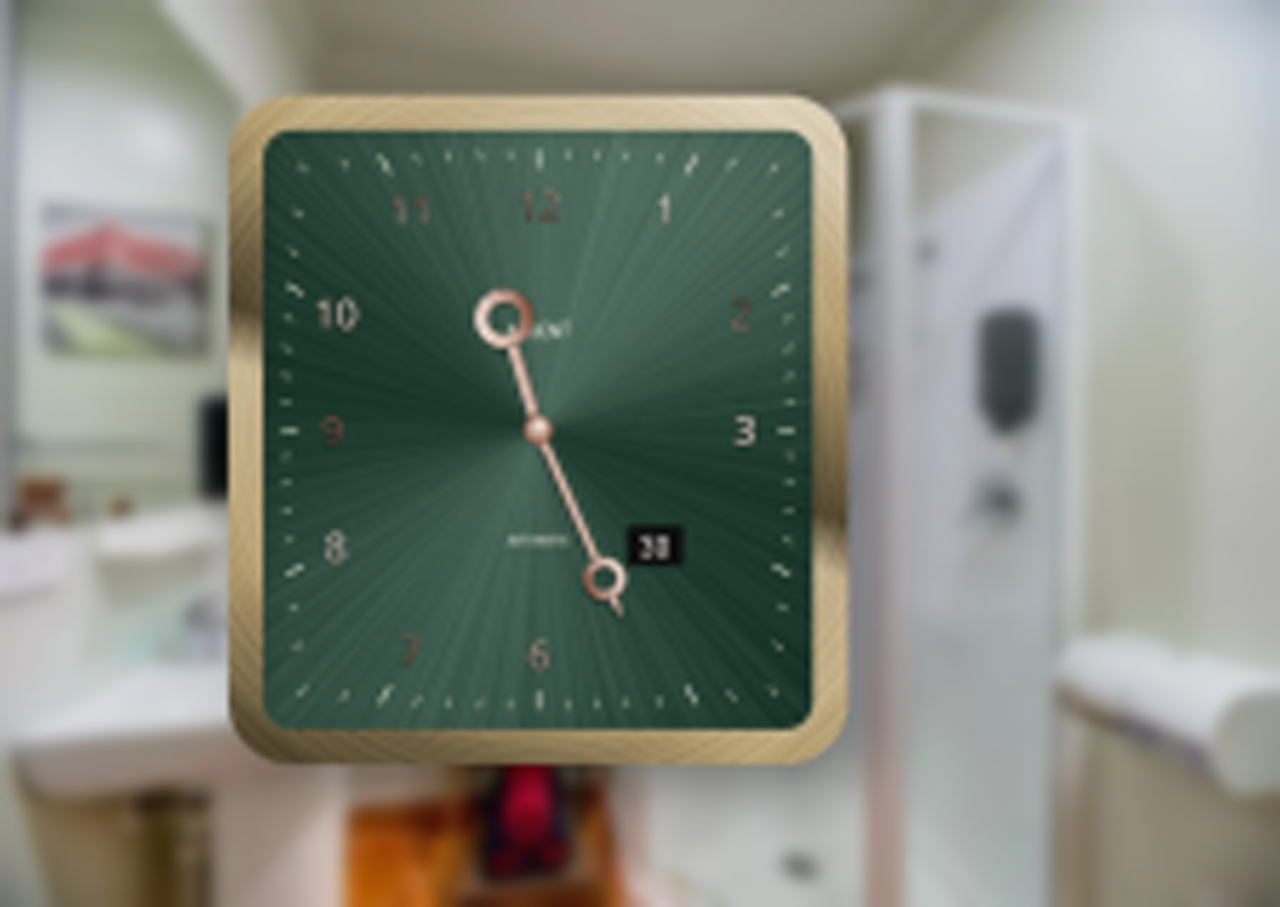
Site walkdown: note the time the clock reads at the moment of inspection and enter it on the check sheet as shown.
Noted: 11:26
